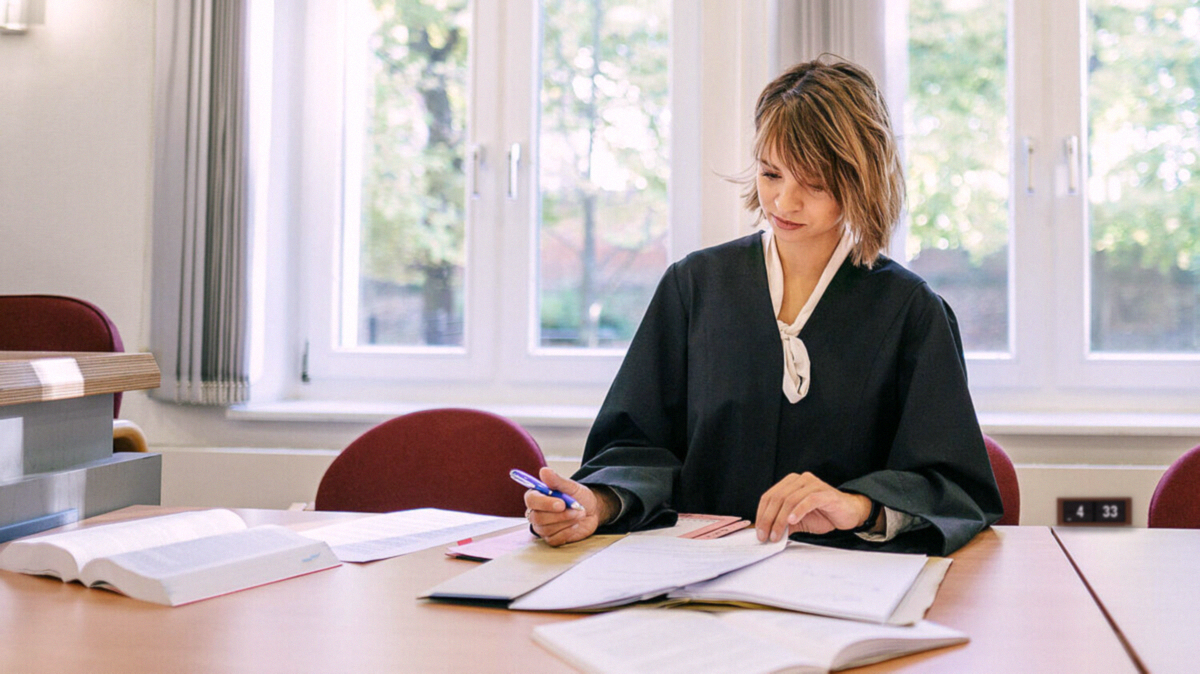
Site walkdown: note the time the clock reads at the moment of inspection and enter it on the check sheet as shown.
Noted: 4:33
